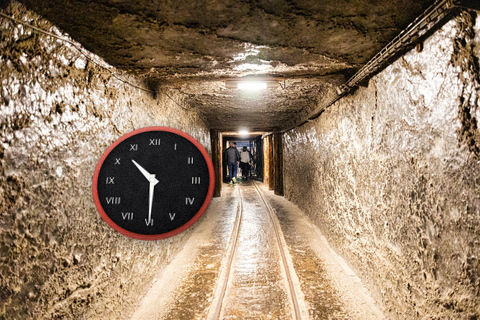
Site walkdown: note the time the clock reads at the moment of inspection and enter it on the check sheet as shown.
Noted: 10:30
